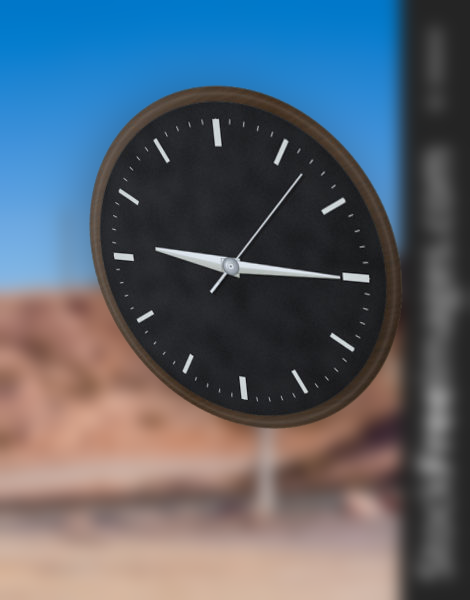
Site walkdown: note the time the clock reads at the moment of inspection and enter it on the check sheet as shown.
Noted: 9:15:07
